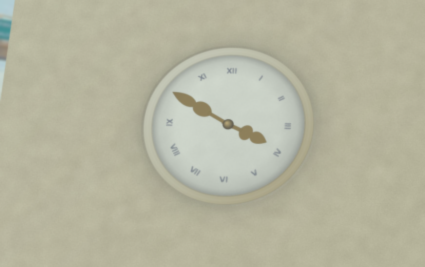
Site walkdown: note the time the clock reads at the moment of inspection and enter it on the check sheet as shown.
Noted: 3:50
